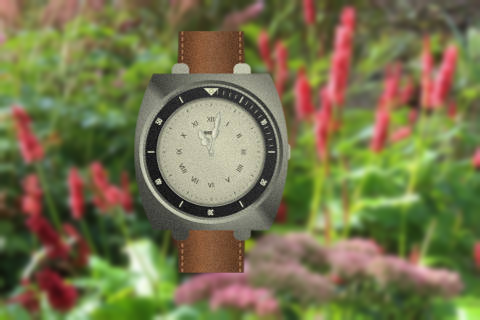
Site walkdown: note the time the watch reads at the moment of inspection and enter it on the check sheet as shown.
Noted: 11:02
